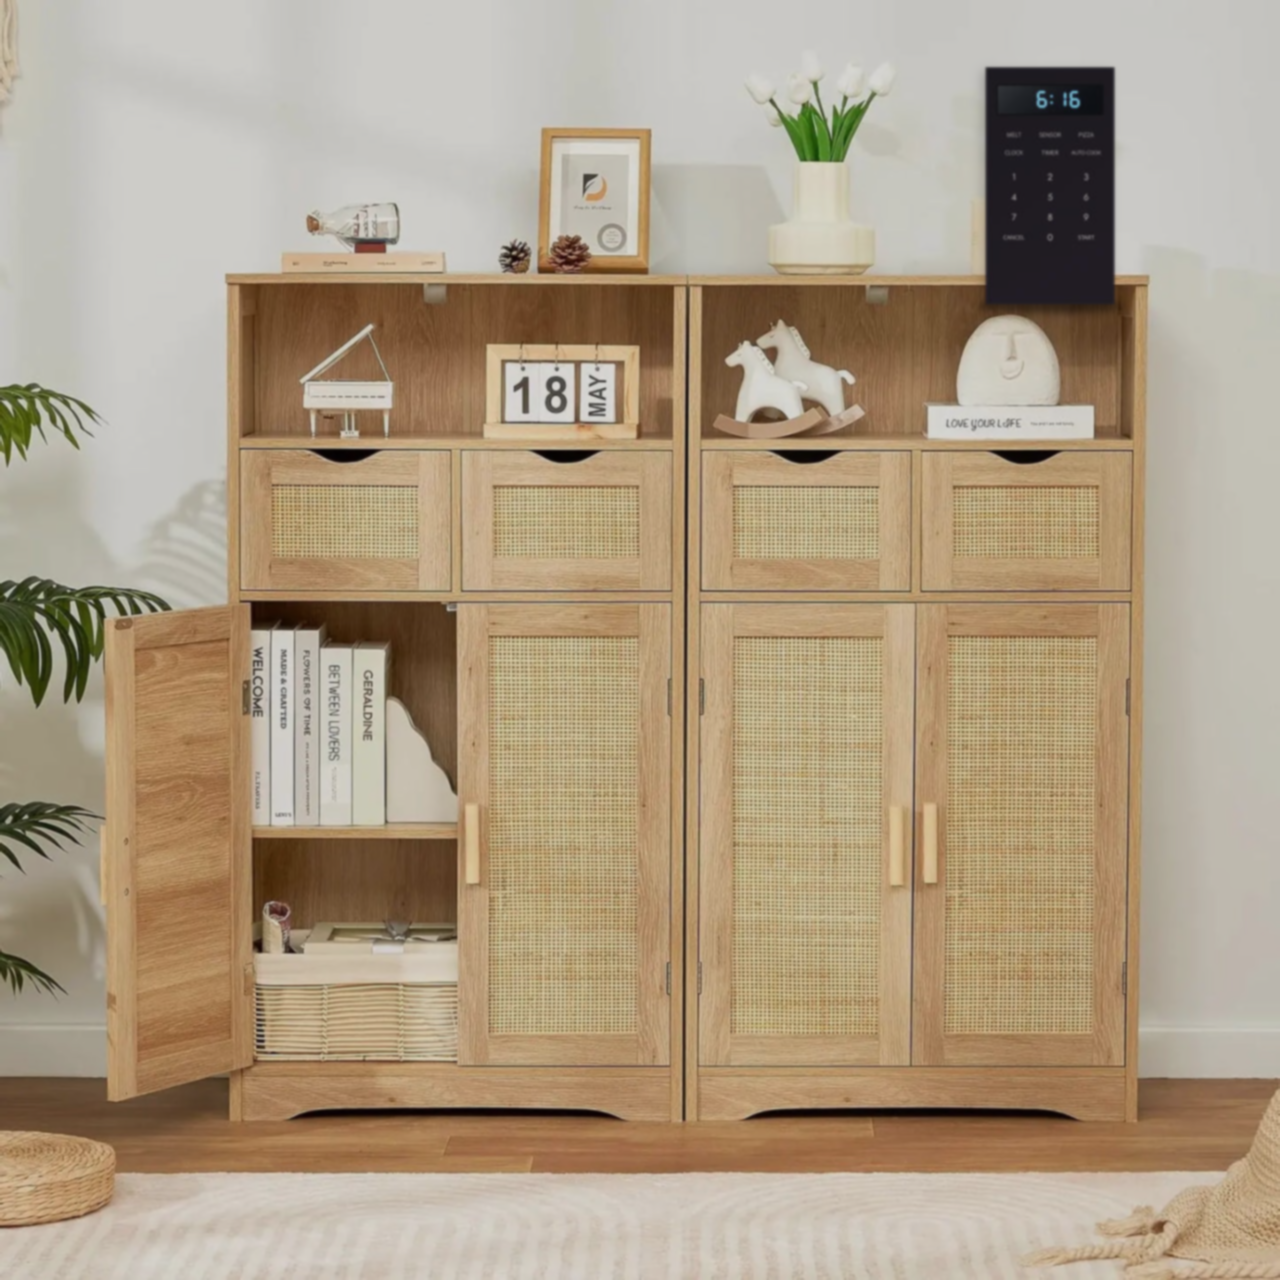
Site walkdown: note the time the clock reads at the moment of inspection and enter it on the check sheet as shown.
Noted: 6:16
